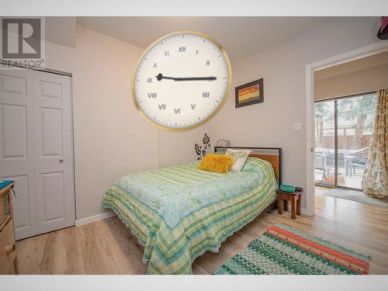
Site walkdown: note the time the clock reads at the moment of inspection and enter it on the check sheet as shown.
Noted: 9:15
